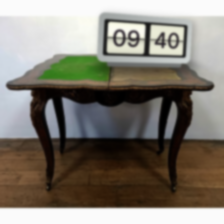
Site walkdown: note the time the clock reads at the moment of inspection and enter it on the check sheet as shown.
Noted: 9:40
